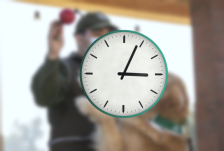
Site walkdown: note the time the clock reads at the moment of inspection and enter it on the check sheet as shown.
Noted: 3:04
